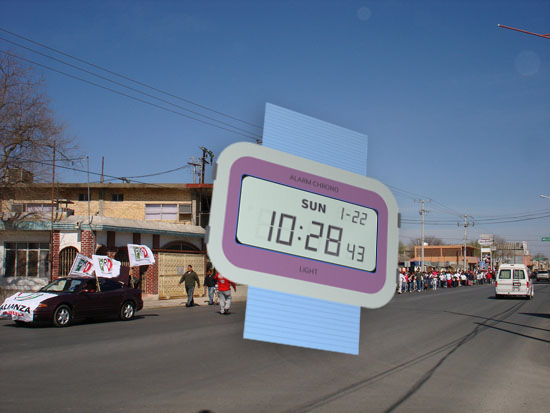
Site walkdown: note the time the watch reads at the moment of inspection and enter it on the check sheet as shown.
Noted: 10:28:43
